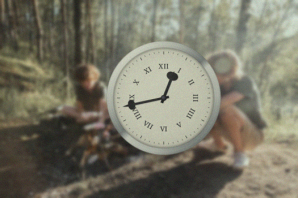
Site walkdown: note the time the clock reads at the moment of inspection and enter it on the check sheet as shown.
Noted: 12:43
